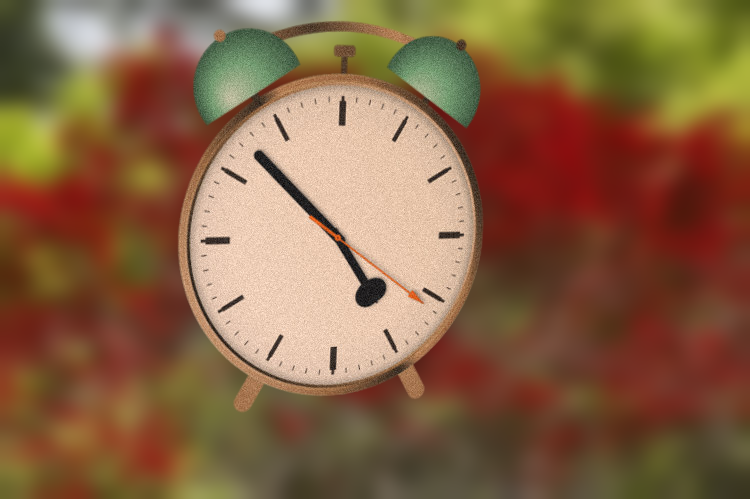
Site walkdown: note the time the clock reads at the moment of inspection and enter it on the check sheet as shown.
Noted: 4:52:21
